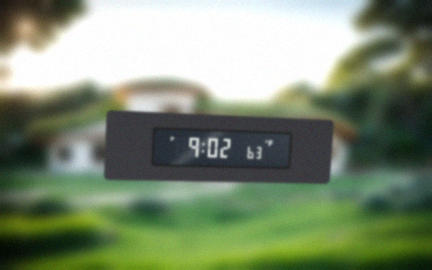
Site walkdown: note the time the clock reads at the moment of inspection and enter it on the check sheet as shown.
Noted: 9:02
